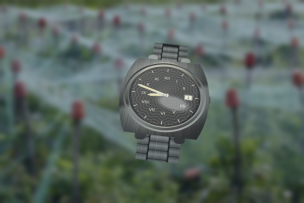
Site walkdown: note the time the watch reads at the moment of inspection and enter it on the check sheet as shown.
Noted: 8:48
